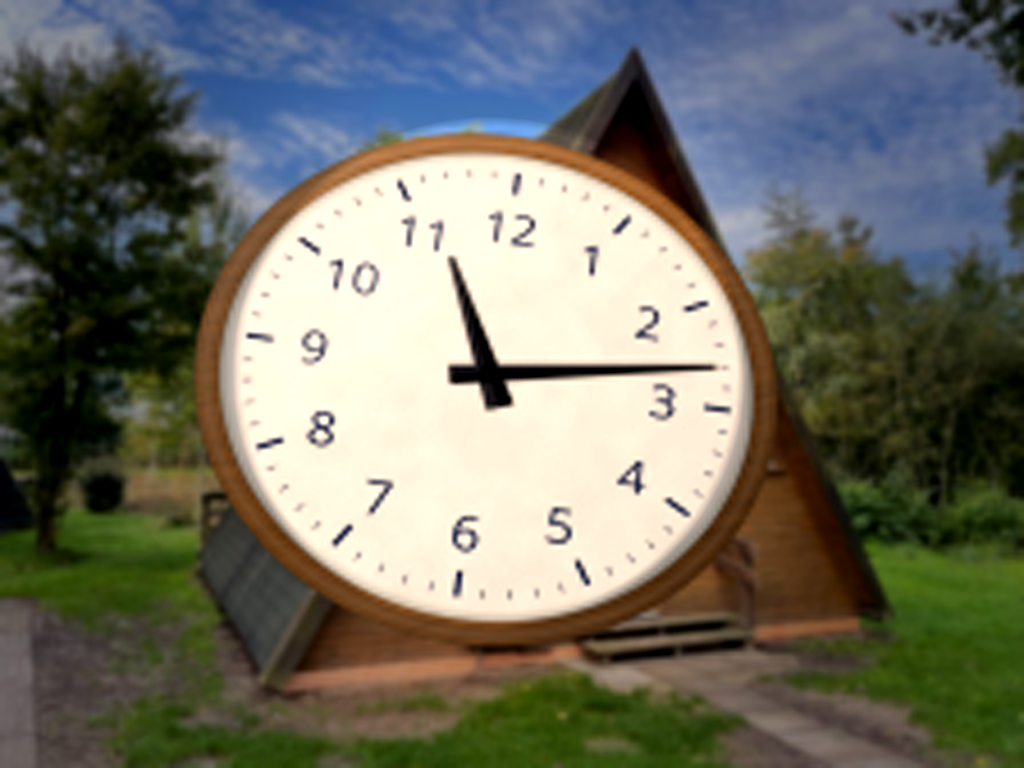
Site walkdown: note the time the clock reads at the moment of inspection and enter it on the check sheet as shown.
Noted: 11:13
